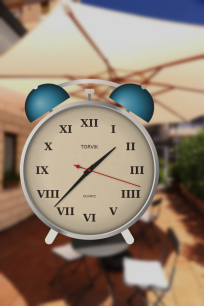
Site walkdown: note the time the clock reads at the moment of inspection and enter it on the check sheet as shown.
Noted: 1:37:18
